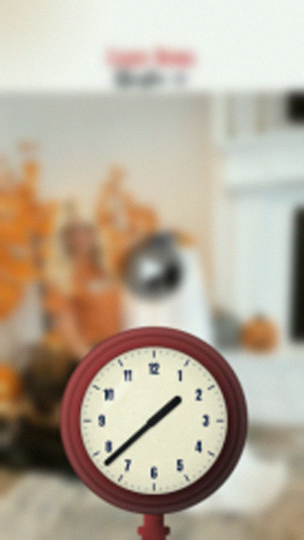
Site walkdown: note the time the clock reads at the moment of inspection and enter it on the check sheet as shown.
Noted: 1:38
